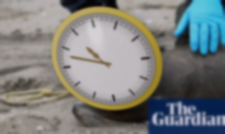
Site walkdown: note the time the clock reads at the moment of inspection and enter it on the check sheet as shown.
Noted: 10:48
